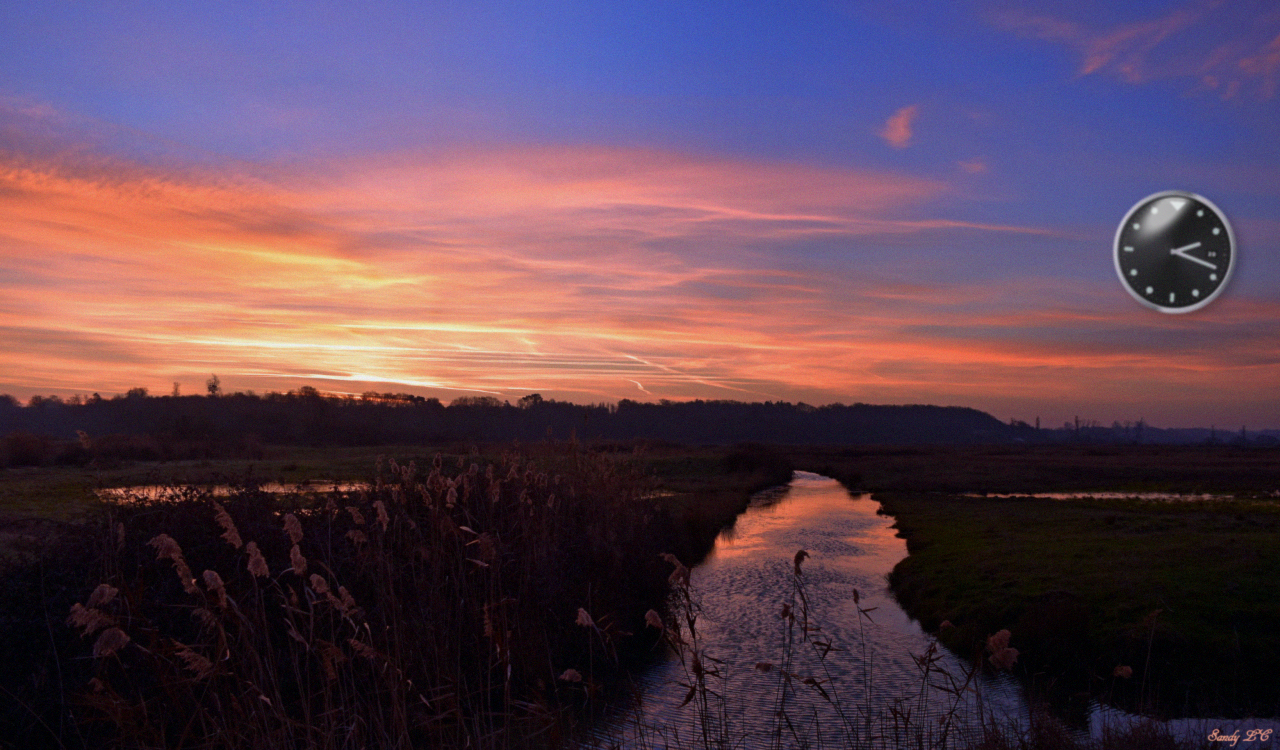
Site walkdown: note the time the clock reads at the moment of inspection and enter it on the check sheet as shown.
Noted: 2:18
